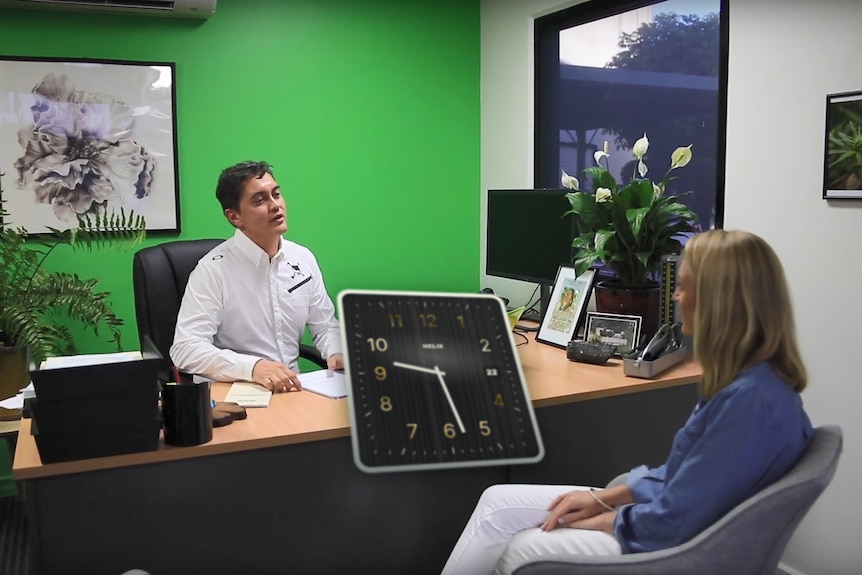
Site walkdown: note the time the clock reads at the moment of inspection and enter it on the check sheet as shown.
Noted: 9:28
